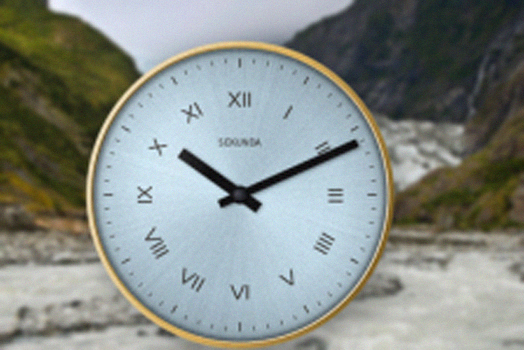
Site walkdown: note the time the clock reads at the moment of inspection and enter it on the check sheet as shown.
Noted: 10:11
